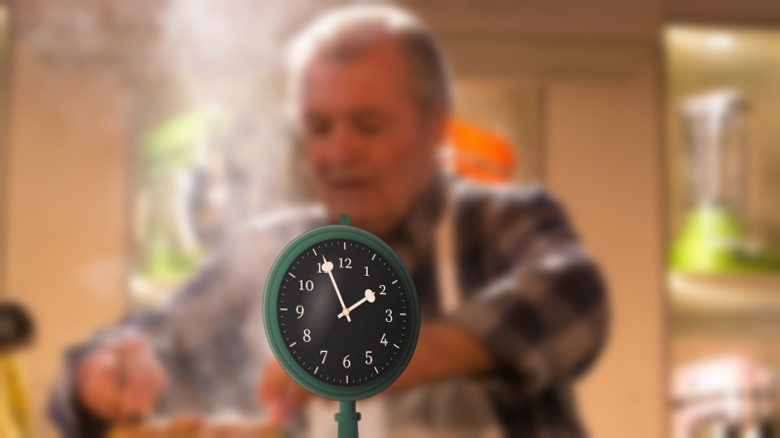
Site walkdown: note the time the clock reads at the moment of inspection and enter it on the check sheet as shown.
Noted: 1:56
